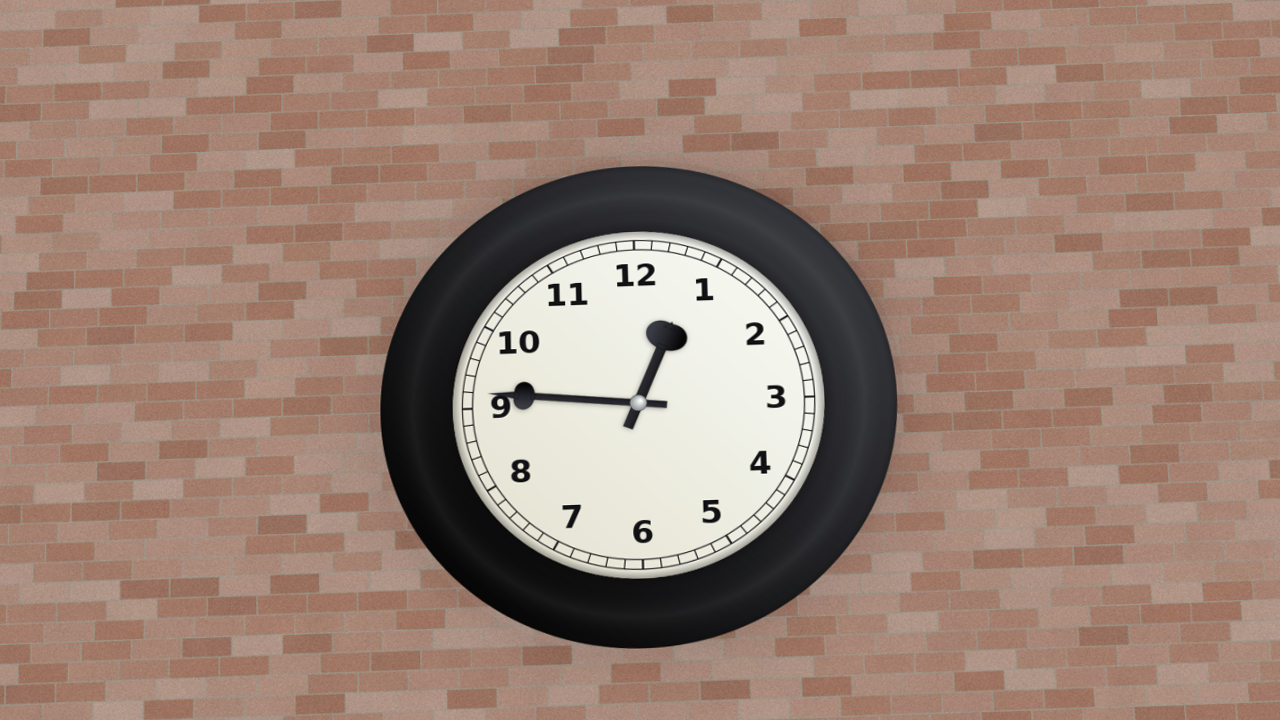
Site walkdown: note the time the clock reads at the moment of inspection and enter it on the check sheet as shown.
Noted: 12:46
